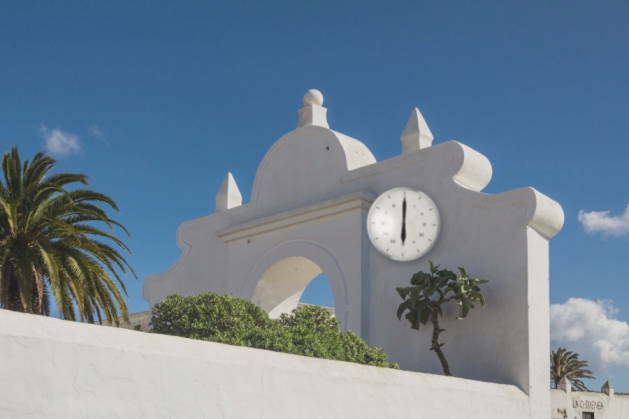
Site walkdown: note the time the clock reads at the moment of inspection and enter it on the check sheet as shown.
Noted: 6:00
